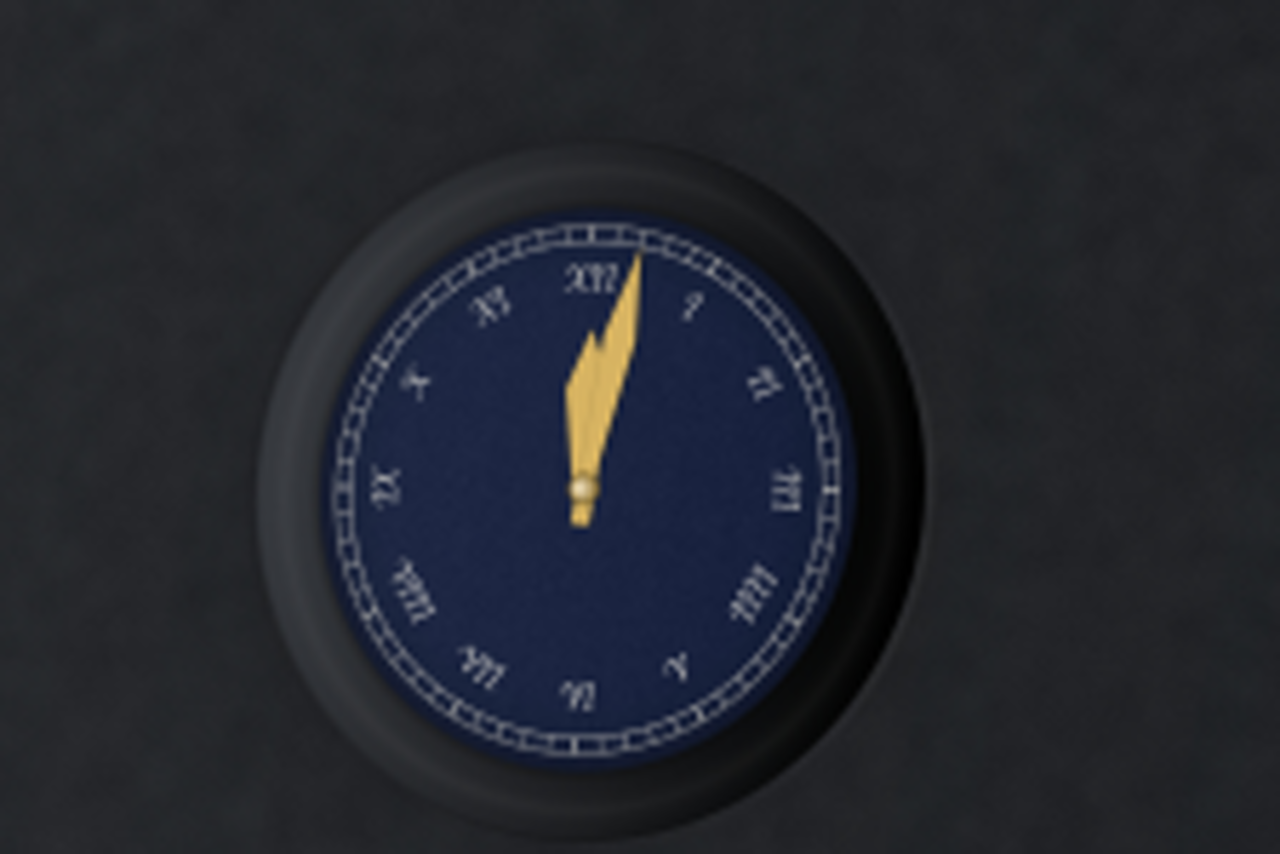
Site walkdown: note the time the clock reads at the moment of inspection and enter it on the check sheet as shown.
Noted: 12:02
